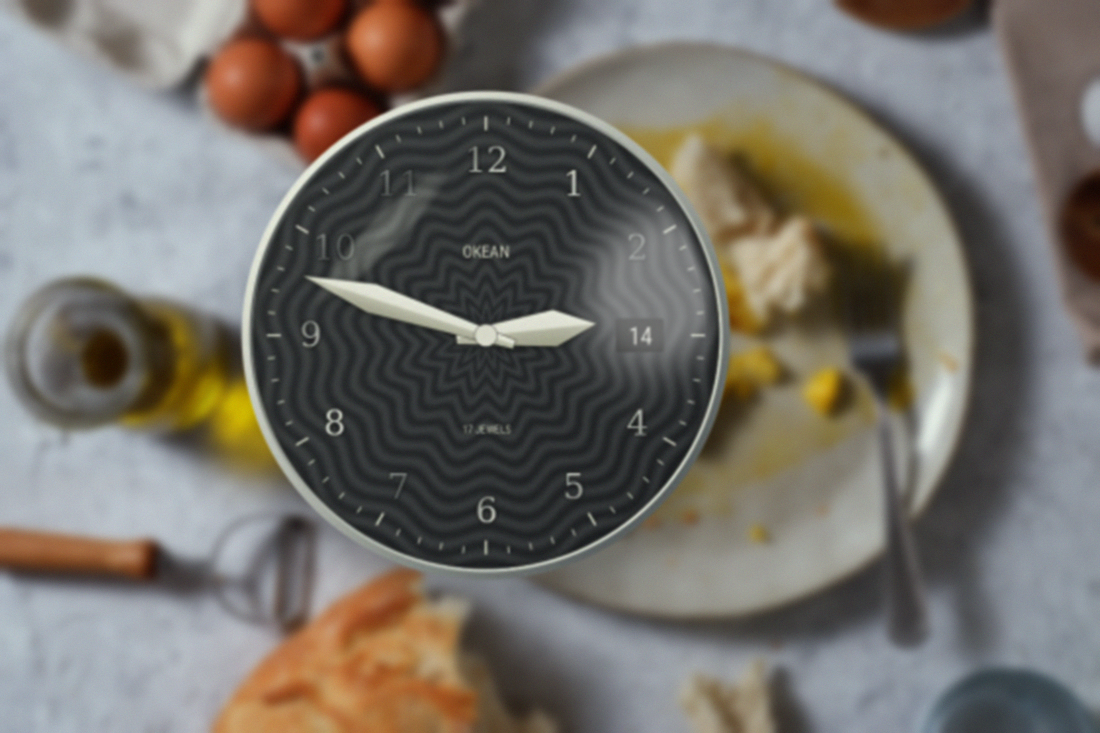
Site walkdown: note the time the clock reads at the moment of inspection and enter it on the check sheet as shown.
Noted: 2:48
